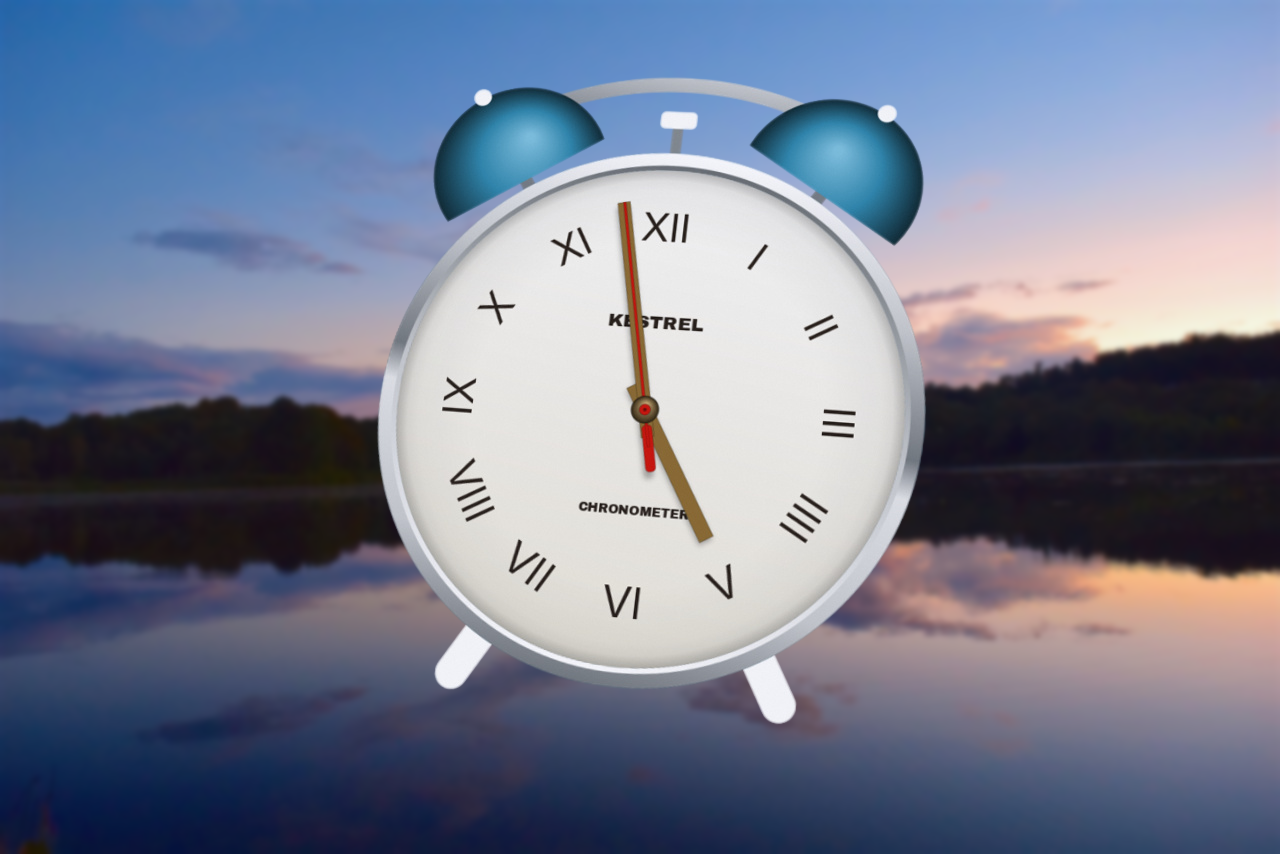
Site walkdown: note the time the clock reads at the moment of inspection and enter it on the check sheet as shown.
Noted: 4:57:58
